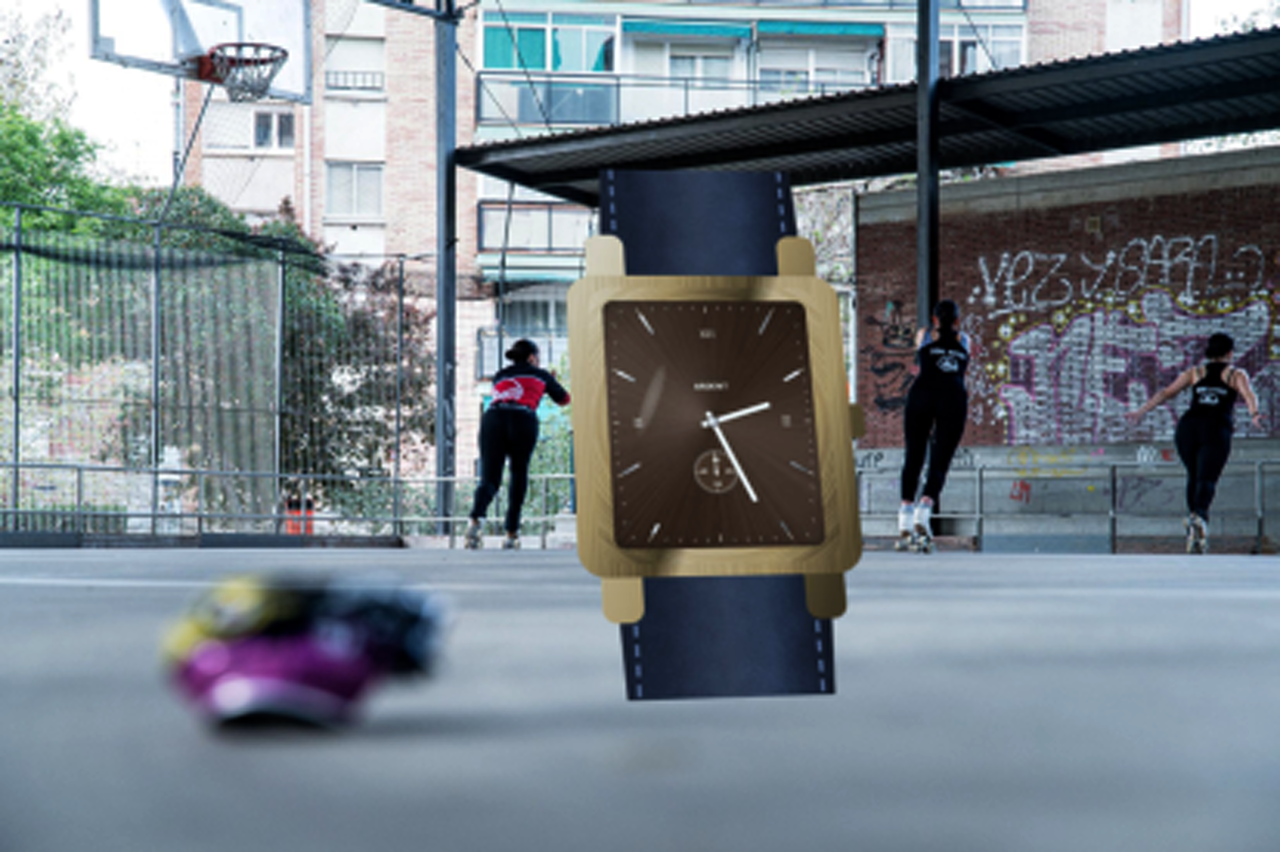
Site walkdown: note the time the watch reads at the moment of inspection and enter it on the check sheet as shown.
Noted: 2:26
